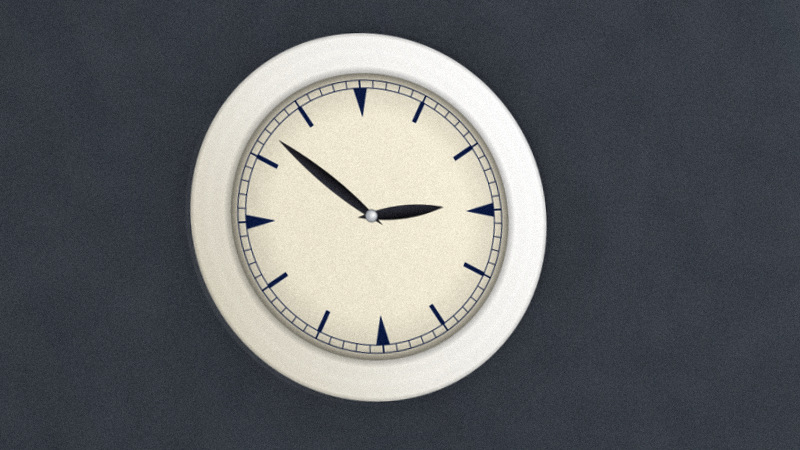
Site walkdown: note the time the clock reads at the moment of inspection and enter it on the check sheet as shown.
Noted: 2:52
